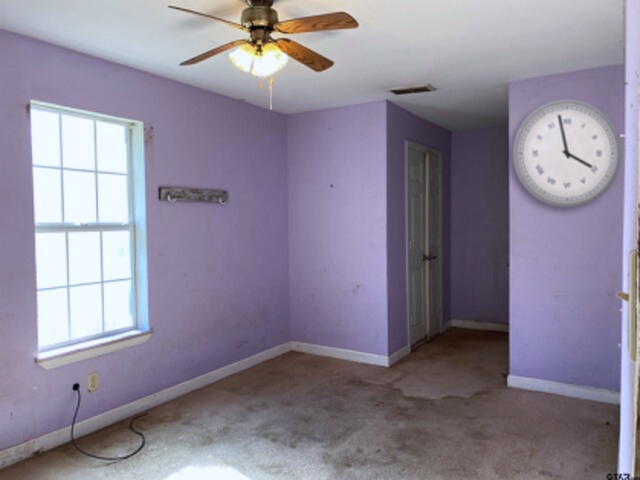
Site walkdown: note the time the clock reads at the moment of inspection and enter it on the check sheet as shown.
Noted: 3:58
